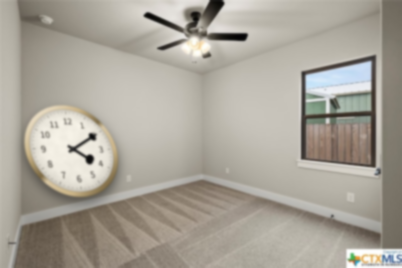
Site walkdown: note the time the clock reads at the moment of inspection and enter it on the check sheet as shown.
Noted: 4:10
